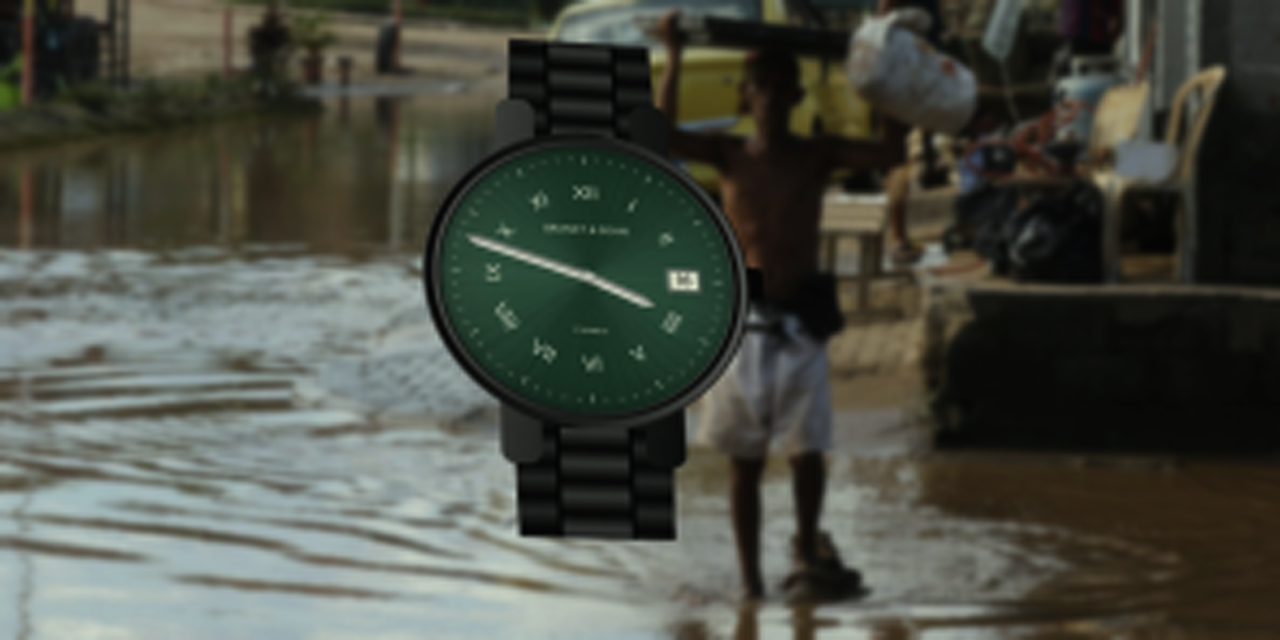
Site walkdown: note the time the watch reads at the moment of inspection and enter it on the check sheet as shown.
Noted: 3:48
